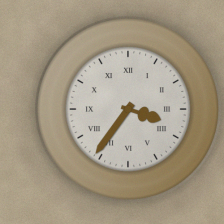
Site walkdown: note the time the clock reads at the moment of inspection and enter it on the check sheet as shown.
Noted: 3:36
